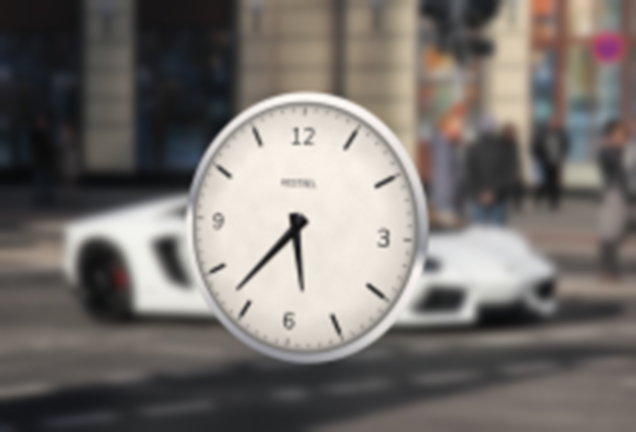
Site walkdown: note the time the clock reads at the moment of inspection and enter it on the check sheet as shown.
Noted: 5:37
